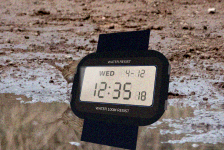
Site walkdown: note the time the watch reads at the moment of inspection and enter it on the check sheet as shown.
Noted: 12:35:18
